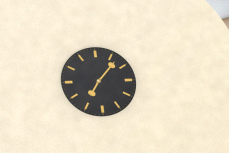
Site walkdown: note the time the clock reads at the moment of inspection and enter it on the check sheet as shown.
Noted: 7:07
